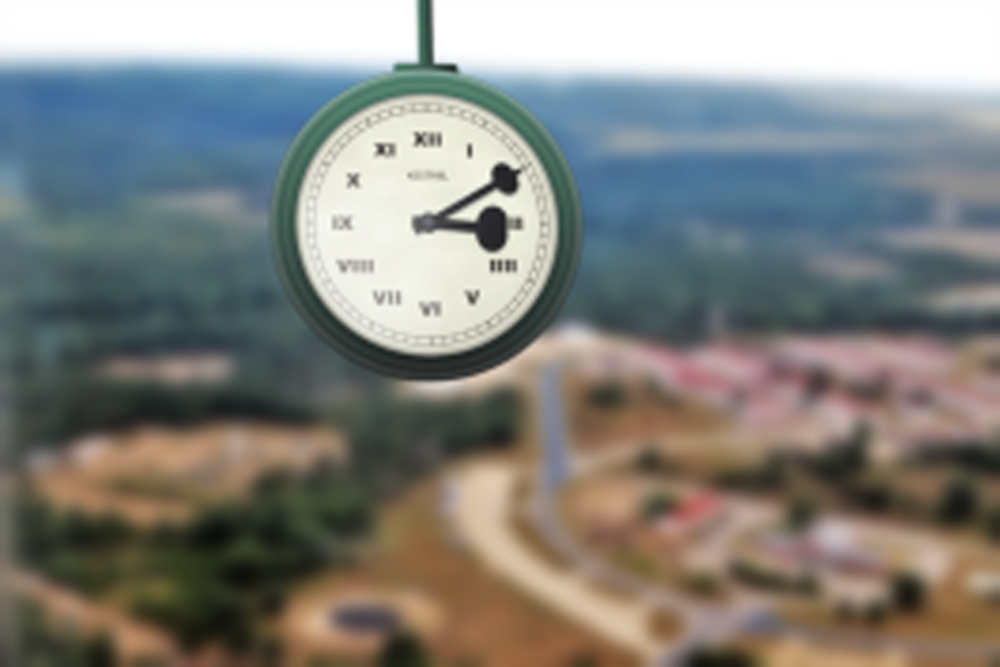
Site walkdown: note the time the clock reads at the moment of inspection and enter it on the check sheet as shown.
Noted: 3:10
